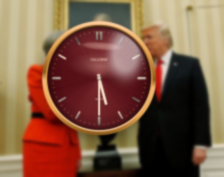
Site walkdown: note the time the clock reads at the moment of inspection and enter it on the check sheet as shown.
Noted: 5:30
